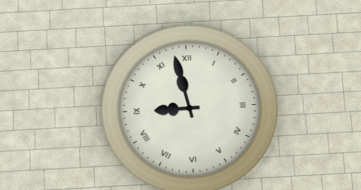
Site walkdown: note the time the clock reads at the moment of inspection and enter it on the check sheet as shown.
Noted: 8:58
